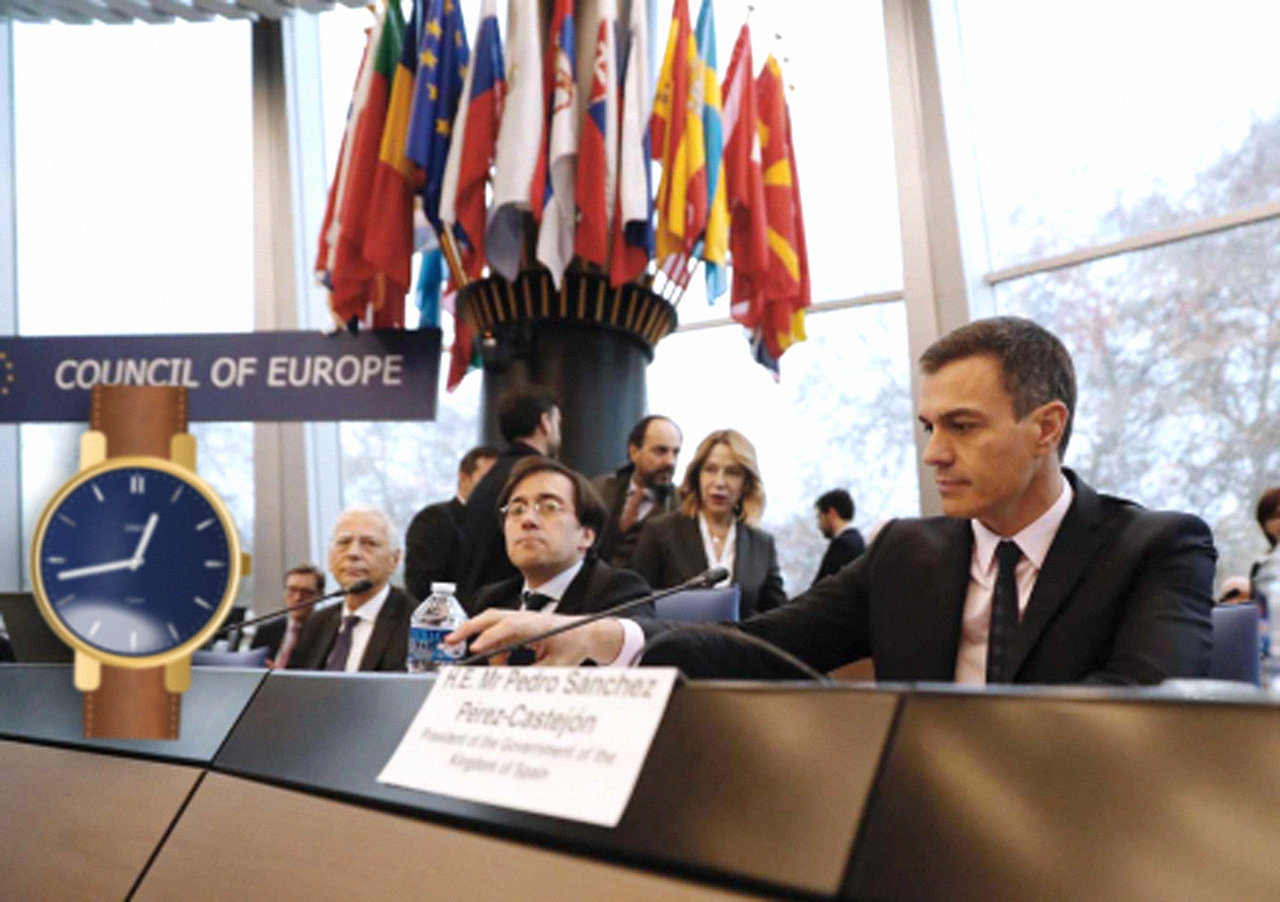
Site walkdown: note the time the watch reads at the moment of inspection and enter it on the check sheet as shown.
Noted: 12:43
